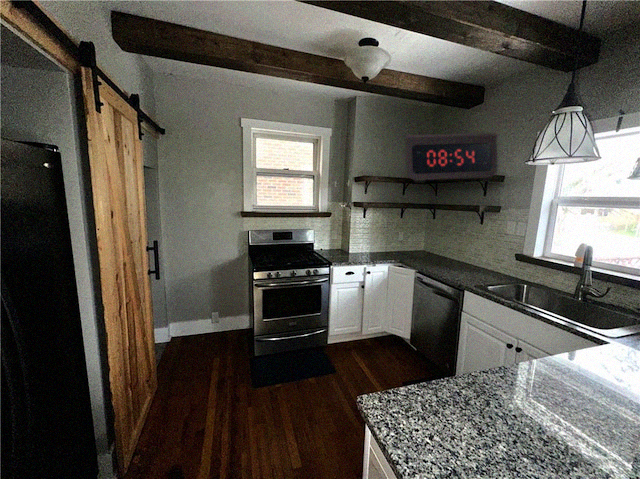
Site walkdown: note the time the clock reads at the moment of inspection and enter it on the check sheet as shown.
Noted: 8:54
